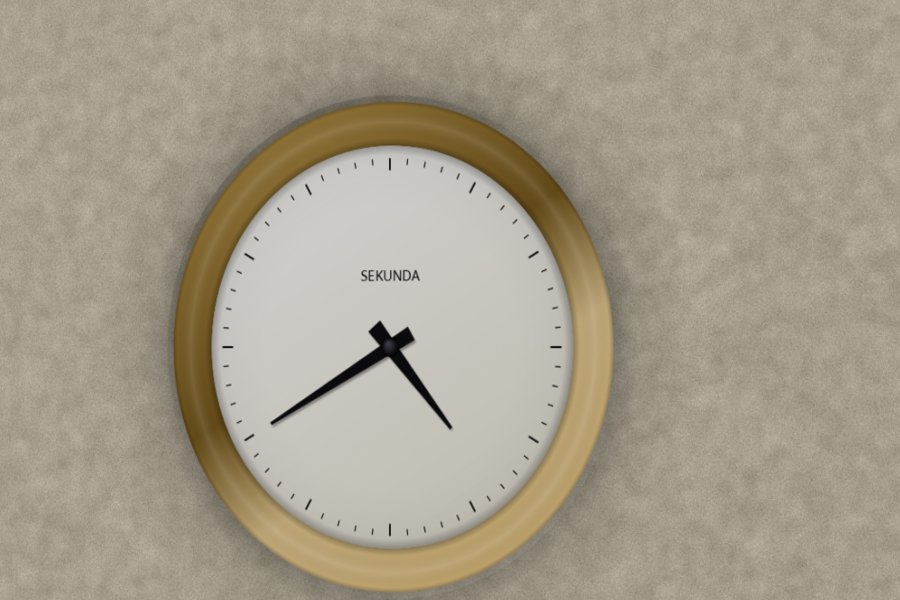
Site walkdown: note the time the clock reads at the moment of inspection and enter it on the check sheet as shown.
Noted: 4:40
